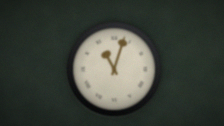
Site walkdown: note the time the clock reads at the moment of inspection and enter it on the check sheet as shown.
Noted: 11:03
